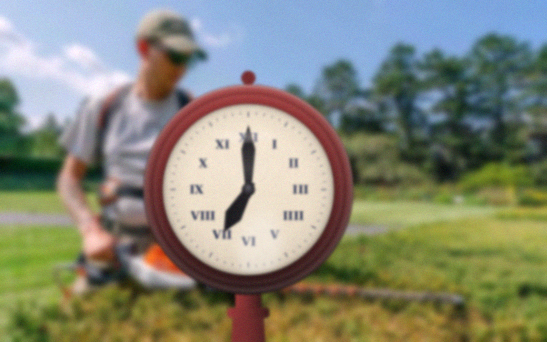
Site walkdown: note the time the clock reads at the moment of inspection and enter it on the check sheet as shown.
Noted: 7:00
